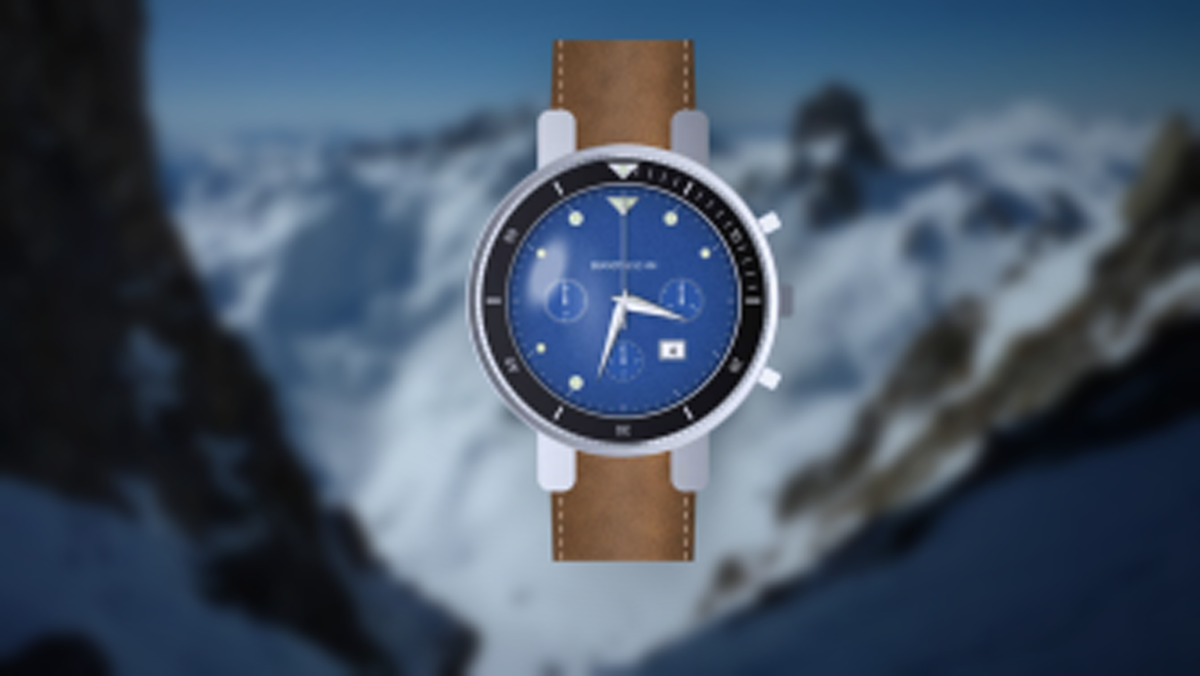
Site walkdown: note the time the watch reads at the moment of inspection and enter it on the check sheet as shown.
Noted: 3:33
